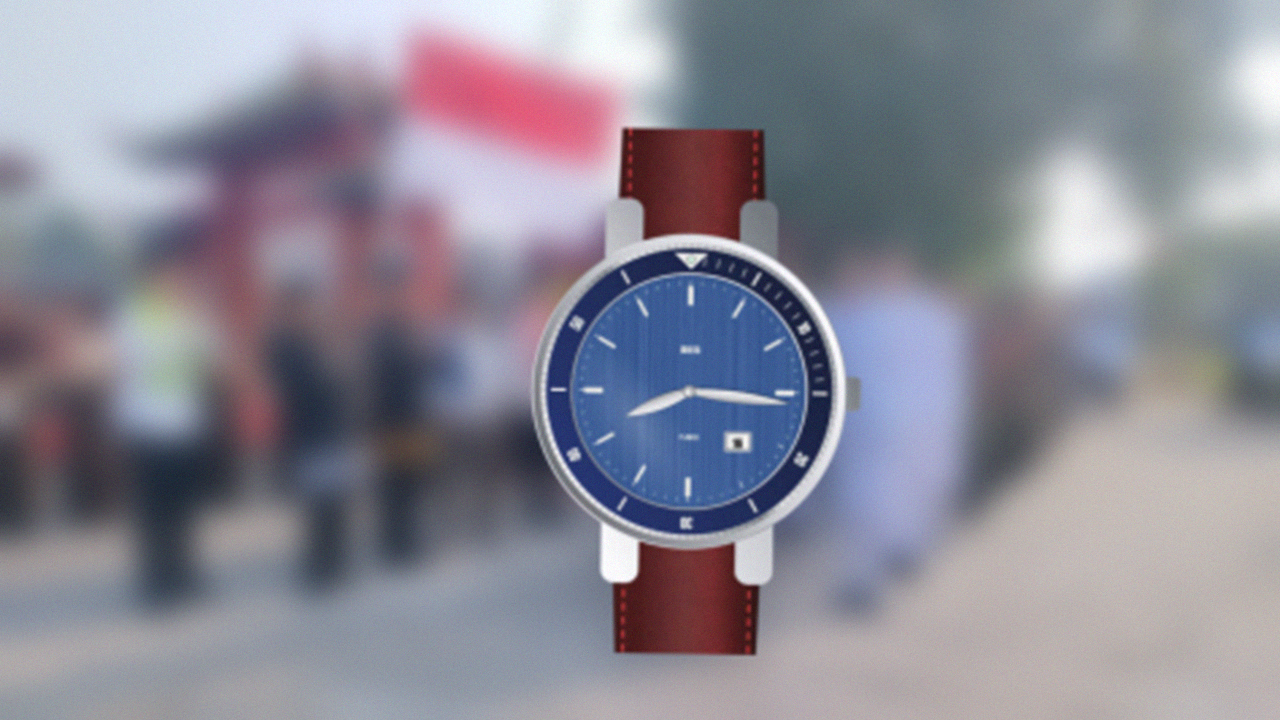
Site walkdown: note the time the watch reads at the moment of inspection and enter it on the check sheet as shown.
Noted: 8:16
